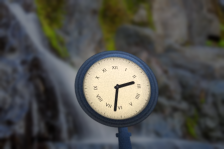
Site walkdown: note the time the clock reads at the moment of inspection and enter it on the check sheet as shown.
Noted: 2:32
